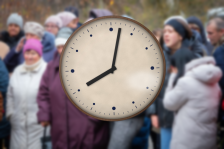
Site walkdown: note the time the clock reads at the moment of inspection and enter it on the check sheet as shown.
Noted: 8:02
